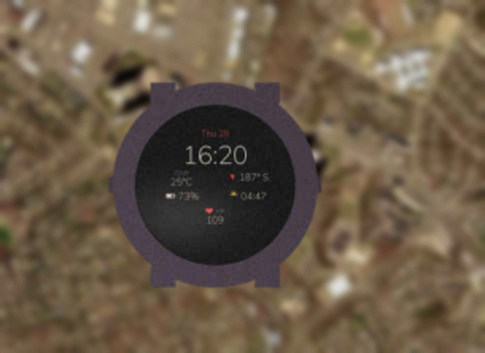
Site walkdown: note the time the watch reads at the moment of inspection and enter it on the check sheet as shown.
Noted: 16:20
